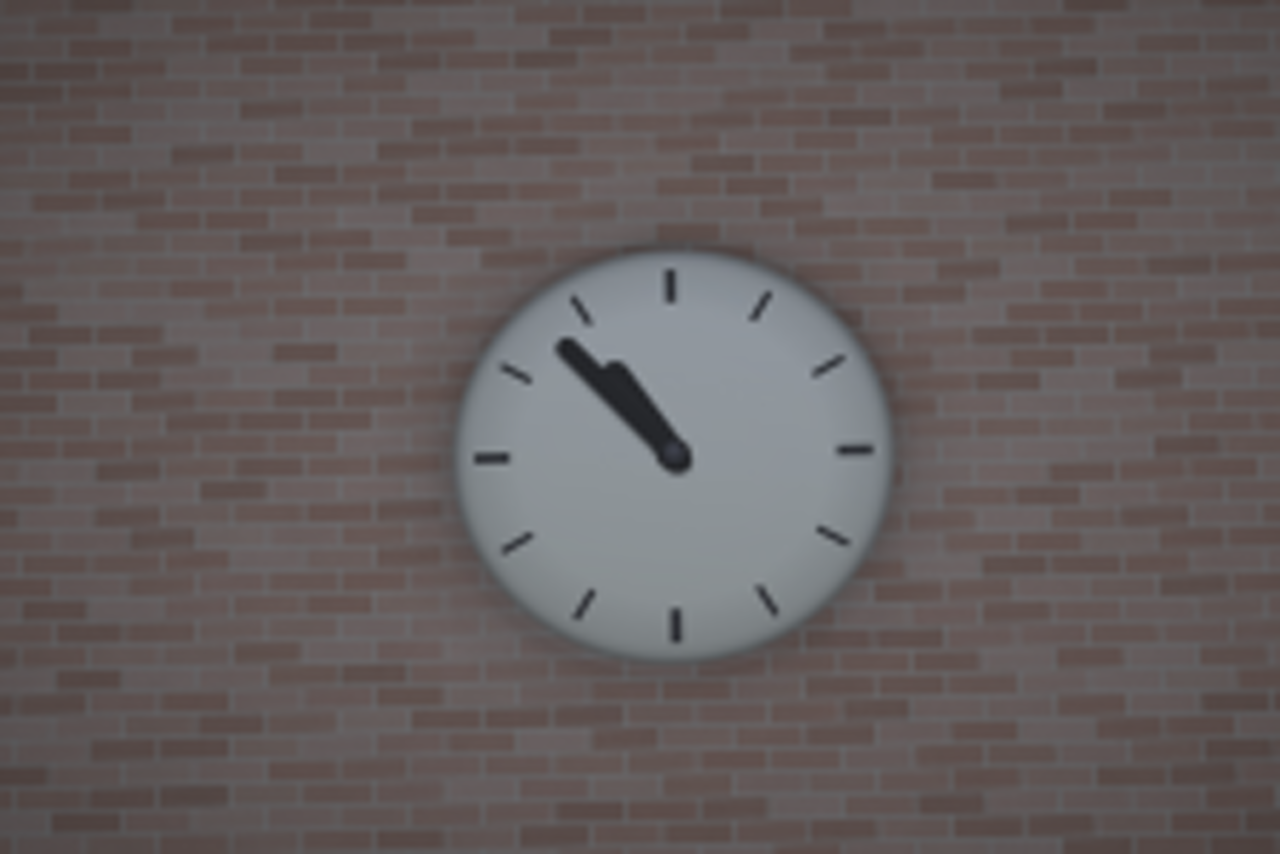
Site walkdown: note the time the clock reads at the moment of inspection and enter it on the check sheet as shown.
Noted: 10:53
